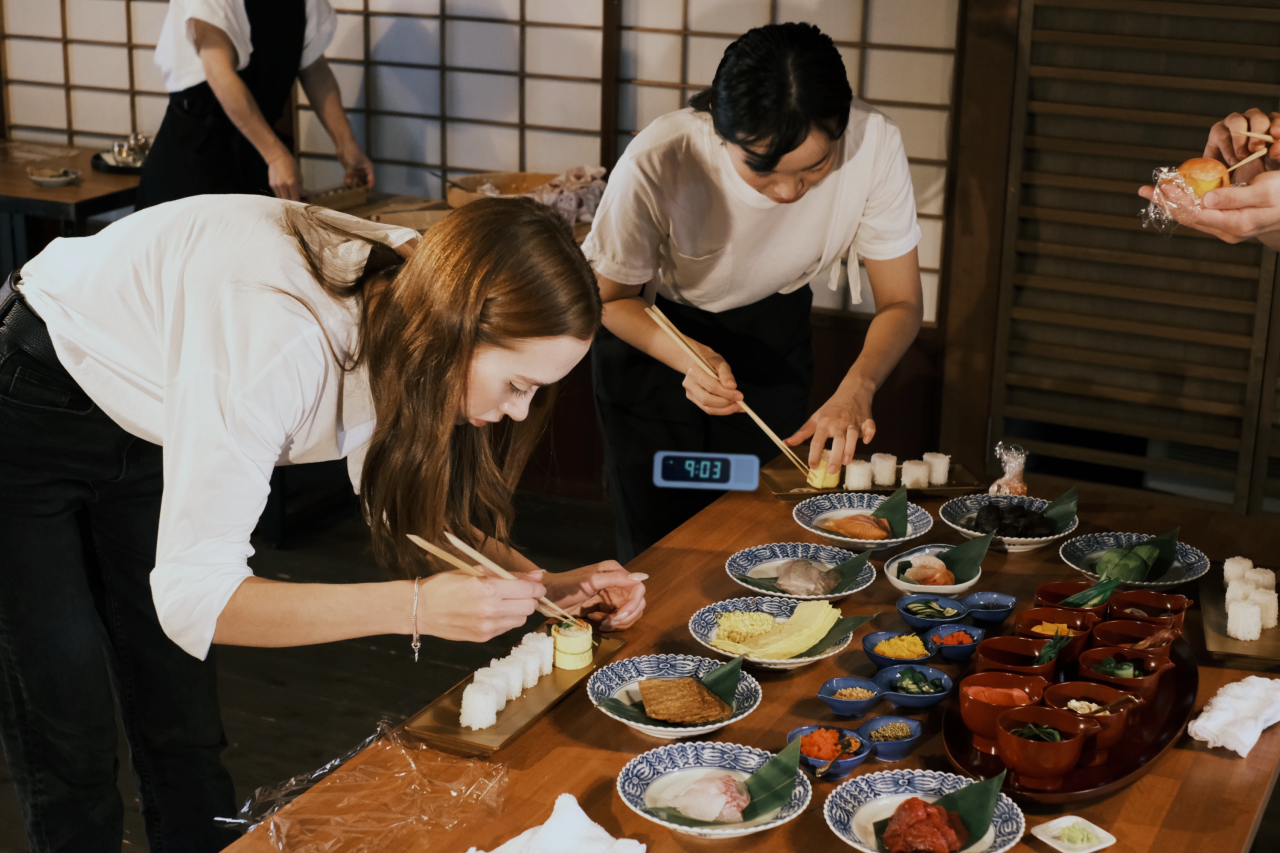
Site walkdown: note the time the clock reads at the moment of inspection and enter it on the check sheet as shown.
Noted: 9:03
